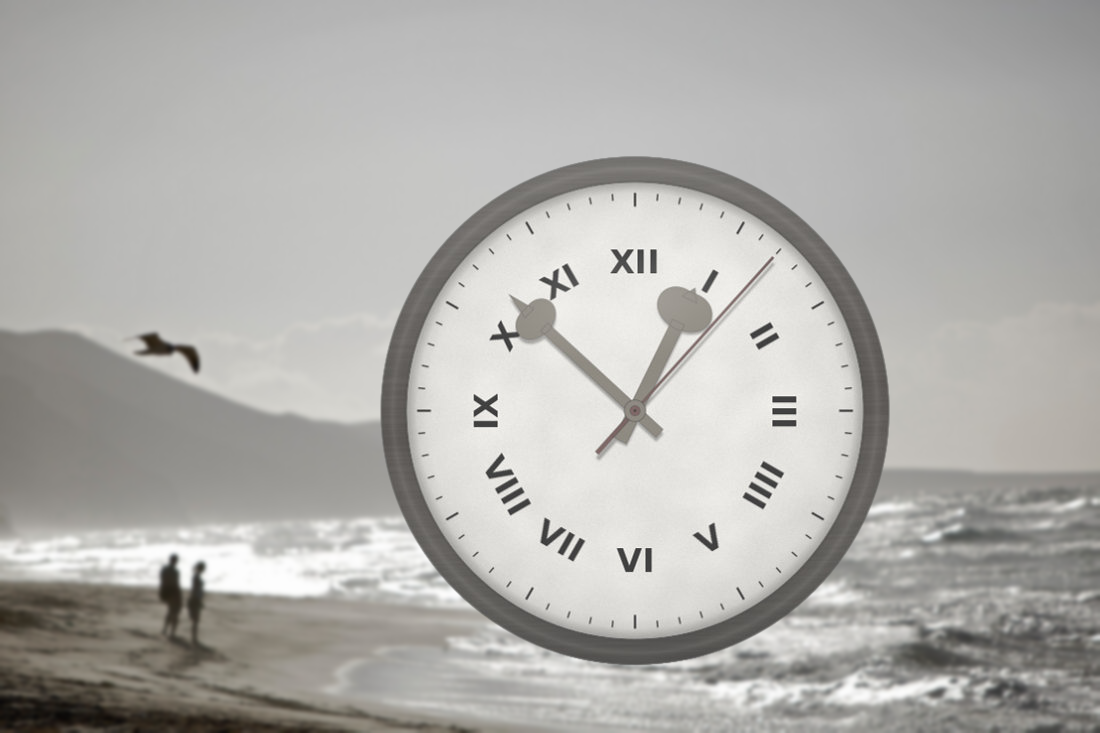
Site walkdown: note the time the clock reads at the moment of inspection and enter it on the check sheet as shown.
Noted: 12:52:07
